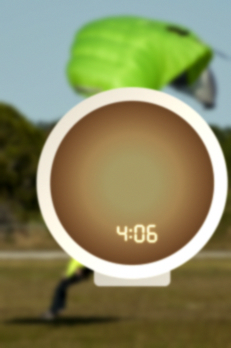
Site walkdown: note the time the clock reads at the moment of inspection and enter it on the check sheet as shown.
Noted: 4:06
